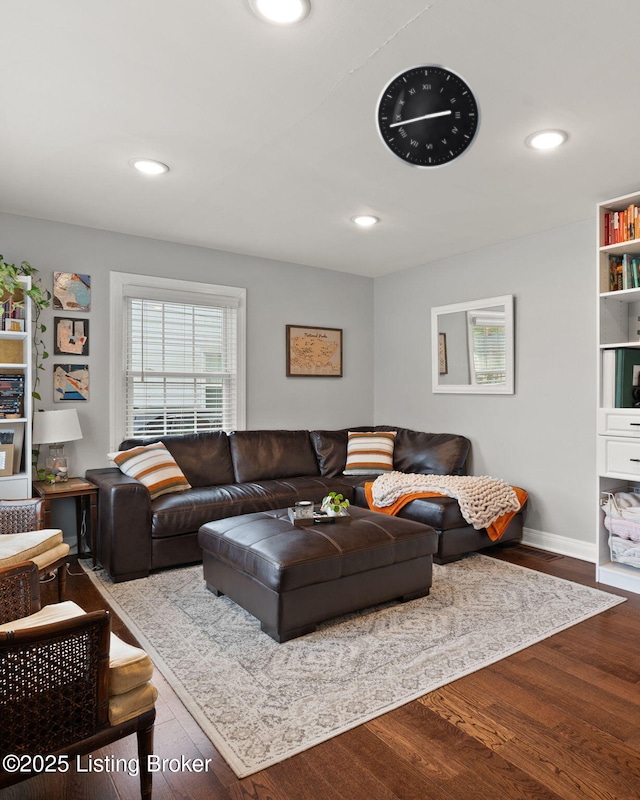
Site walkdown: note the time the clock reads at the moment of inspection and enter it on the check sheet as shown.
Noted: 2:43
